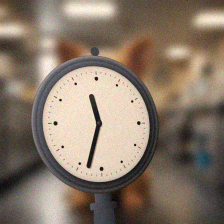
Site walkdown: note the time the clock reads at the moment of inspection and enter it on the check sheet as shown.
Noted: 11:33
